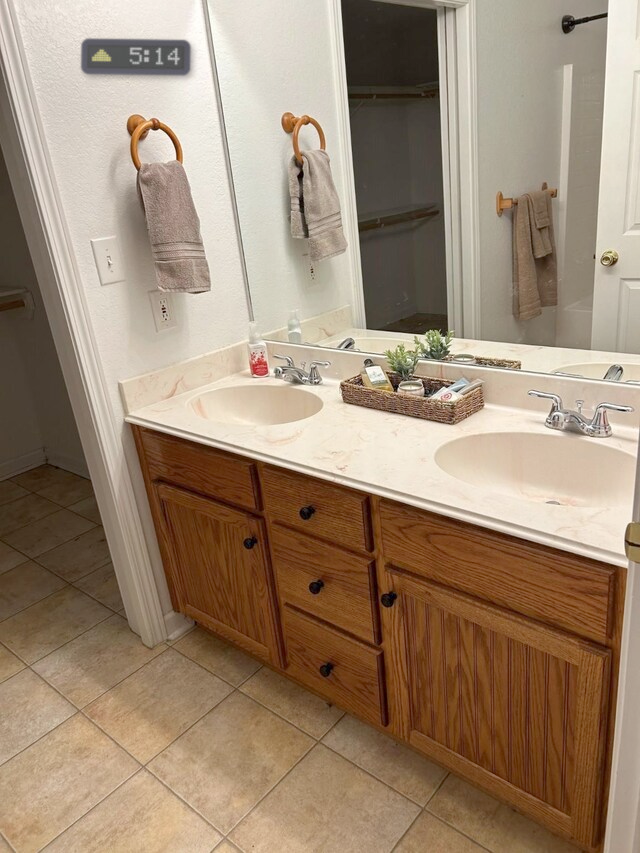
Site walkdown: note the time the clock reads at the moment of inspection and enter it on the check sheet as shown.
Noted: 5:14
